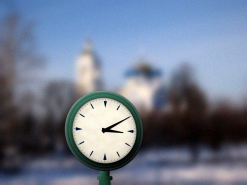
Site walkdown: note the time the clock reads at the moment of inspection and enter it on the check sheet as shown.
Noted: 3:10
